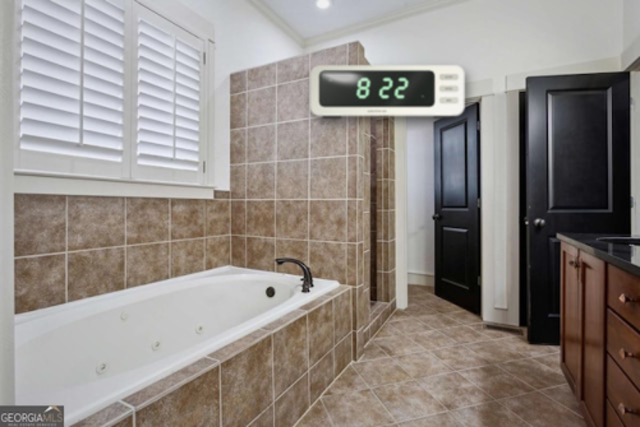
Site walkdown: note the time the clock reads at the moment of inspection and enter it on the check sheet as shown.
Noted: 8:22
